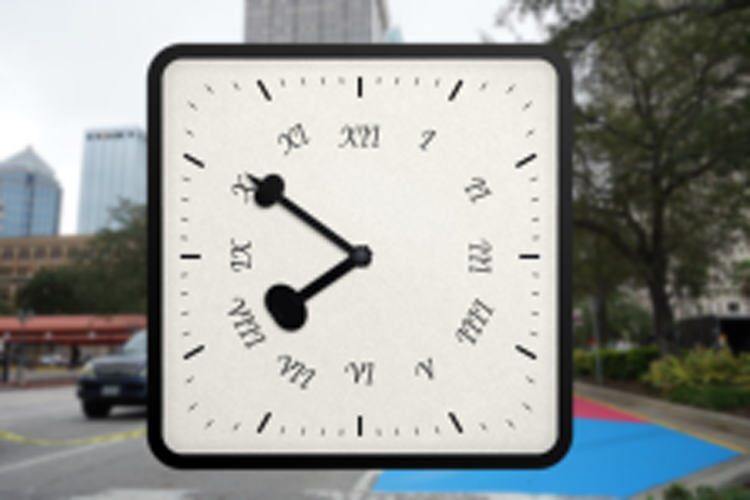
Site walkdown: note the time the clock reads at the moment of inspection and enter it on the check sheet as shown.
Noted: 7:51
